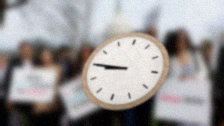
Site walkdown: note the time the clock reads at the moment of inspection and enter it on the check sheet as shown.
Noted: 8:45
